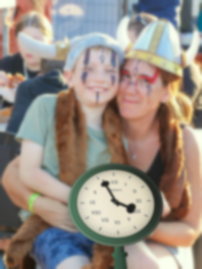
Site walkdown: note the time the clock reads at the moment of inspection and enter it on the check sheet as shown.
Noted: 3:56
